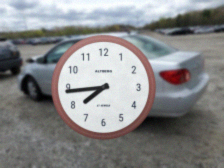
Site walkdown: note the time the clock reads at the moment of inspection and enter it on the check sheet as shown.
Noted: 7:44
